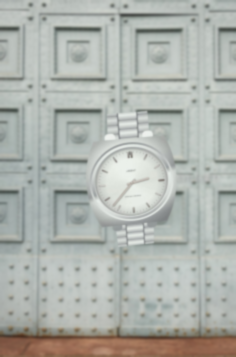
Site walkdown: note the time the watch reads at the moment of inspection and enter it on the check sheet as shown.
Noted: 2:37
